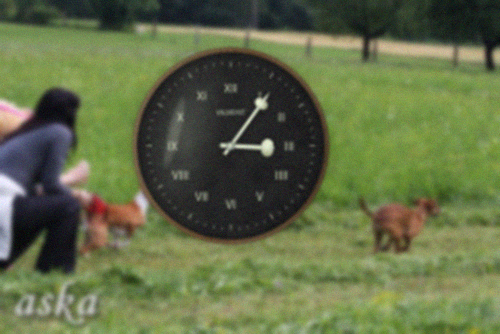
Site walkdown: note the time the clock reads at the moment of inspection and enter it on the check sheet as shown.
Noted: 3:06
